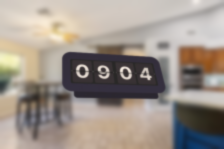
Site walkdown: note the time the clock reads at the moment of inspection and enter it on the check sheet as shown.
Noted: 9:04
